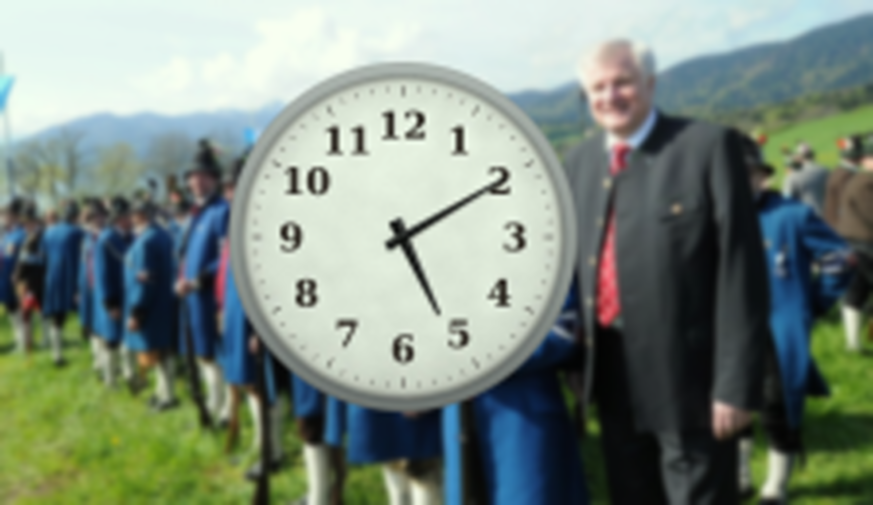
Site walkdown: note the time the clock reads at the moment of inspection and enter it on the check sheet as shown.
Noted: 5:10
